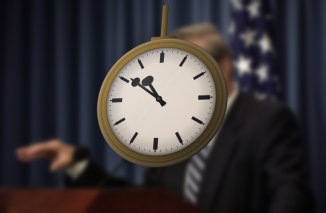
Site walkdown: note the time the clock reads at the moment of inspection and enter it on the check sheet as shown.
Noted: 10:51
